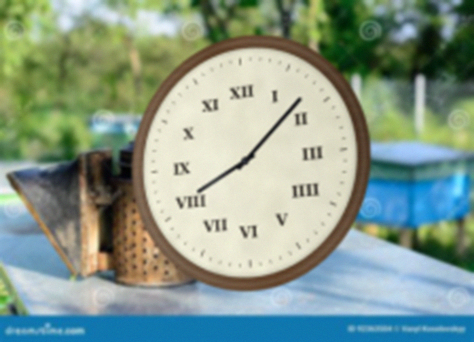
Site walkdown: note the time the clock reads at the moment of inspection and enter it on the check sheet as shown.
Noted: 8:08
